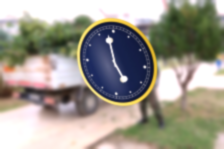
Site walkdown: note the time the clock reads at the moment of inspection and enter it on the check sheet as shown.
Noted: 4:58
